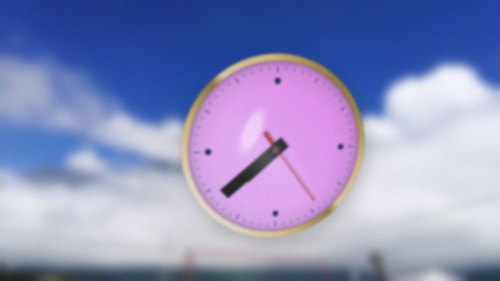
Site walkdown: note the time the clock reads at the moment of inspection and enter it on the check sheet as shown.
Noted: 7:38:24
